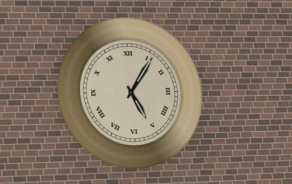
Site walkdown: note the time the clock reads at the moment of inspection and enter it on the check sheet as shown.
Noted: 5:06
